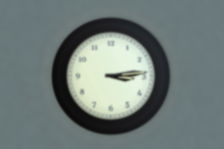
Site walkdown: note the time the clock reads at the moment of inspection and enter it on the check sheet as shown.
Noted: 3:14
